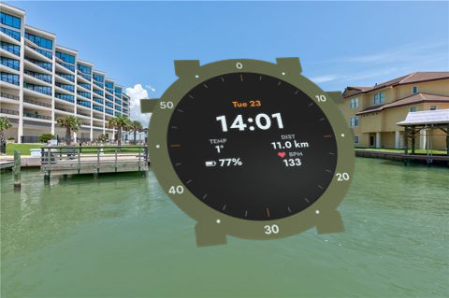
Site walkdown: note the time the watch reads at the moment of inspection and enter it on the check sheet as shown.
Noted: 14:01
